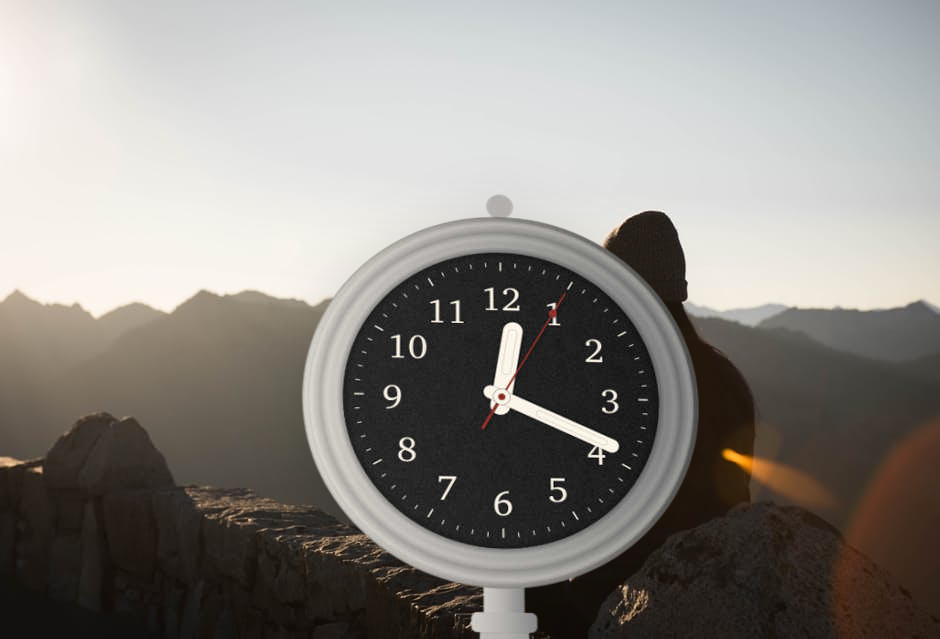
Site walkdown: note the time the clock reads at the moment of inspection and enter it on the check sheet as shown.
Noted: 12:19:05
